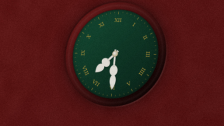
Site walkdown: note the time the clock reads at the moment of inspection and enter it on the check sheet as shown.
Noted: 7:30
